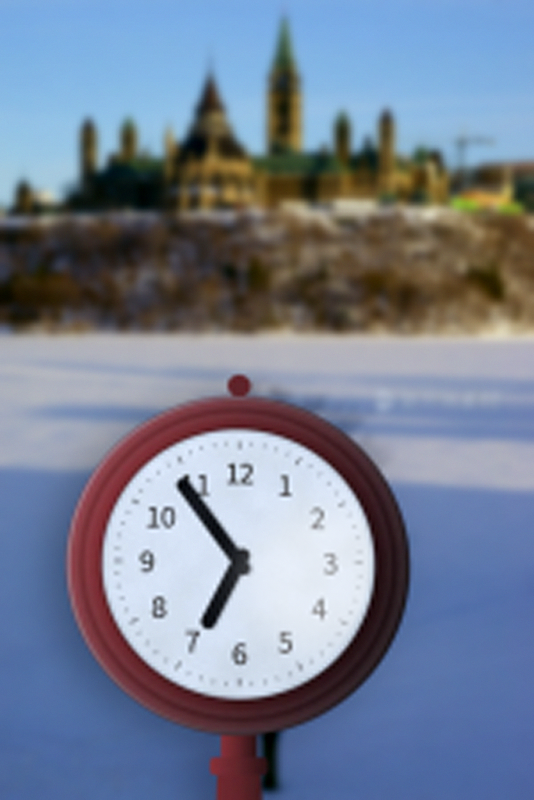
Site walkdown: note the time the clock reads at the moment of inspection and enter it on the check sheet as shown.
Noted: 6:54
